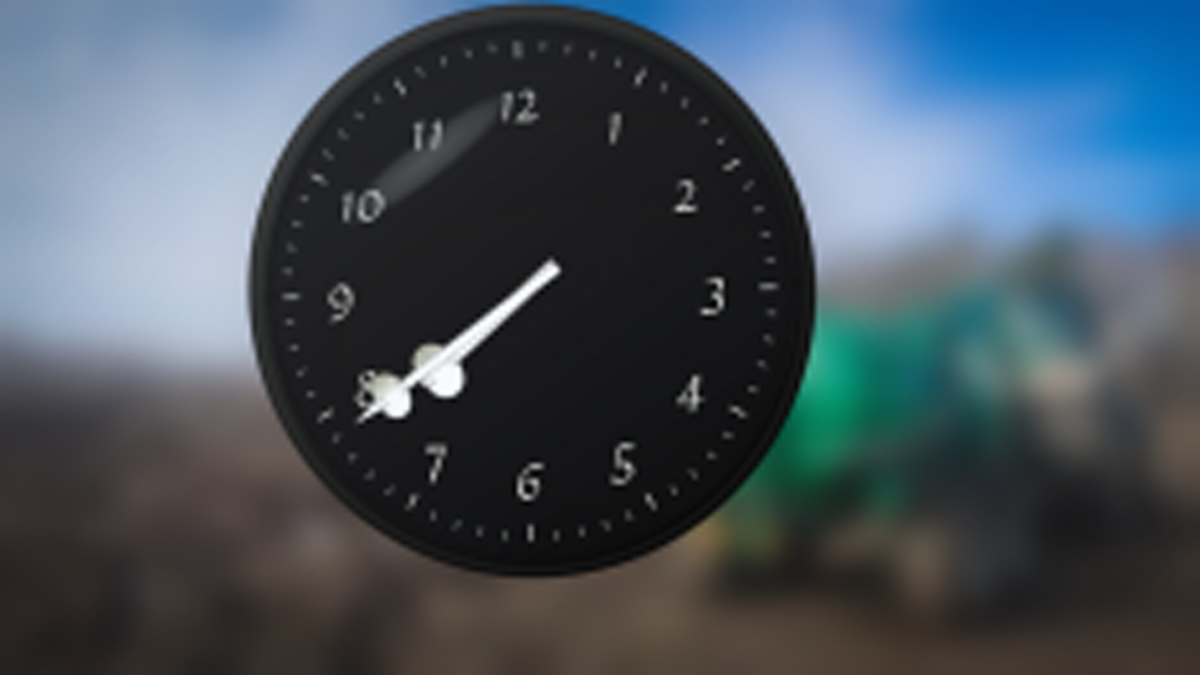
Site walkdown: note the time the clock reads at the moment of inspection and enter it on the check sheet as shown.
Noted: 7:39
